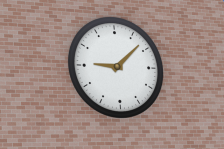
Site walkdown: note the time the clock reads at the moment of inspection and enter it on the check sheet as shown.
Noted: 9:08
